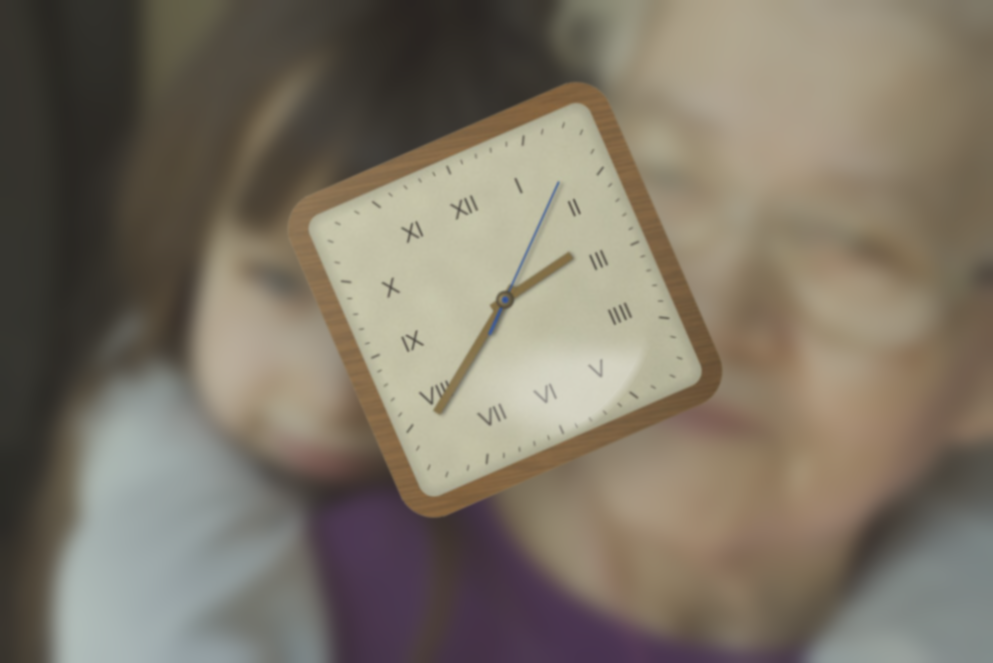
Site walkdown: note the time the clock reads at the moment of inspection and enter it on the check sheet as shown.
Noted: 2:39:08
